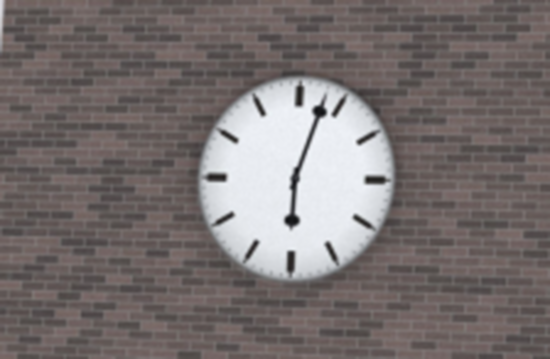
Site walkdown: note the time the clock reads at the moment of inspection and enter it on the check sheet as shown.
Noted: 6:03
